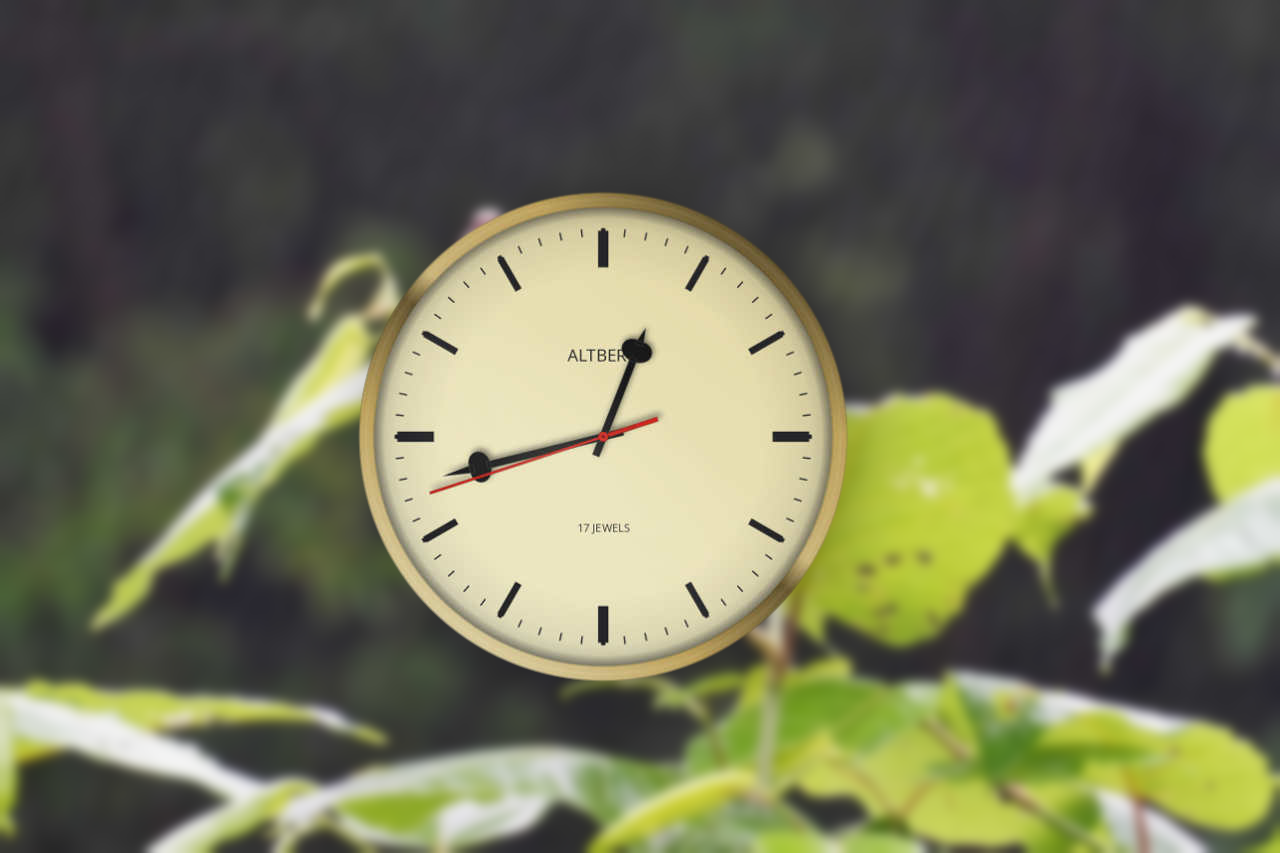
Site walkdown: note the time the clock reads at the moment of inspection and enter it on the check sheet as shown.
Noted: 12:42:42
